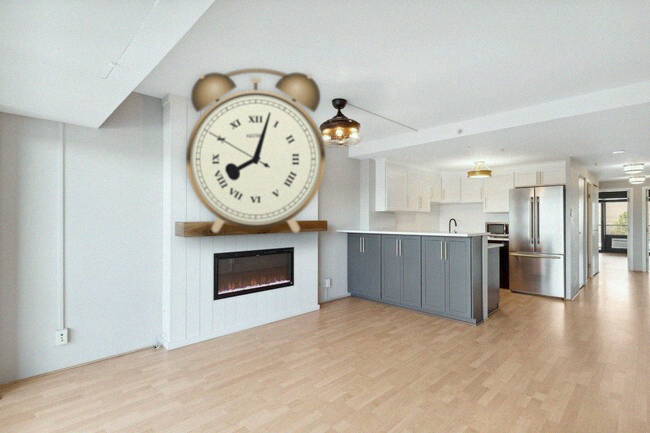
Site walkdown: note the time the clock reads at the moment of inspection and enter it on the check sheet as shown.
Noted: 8:02:50
